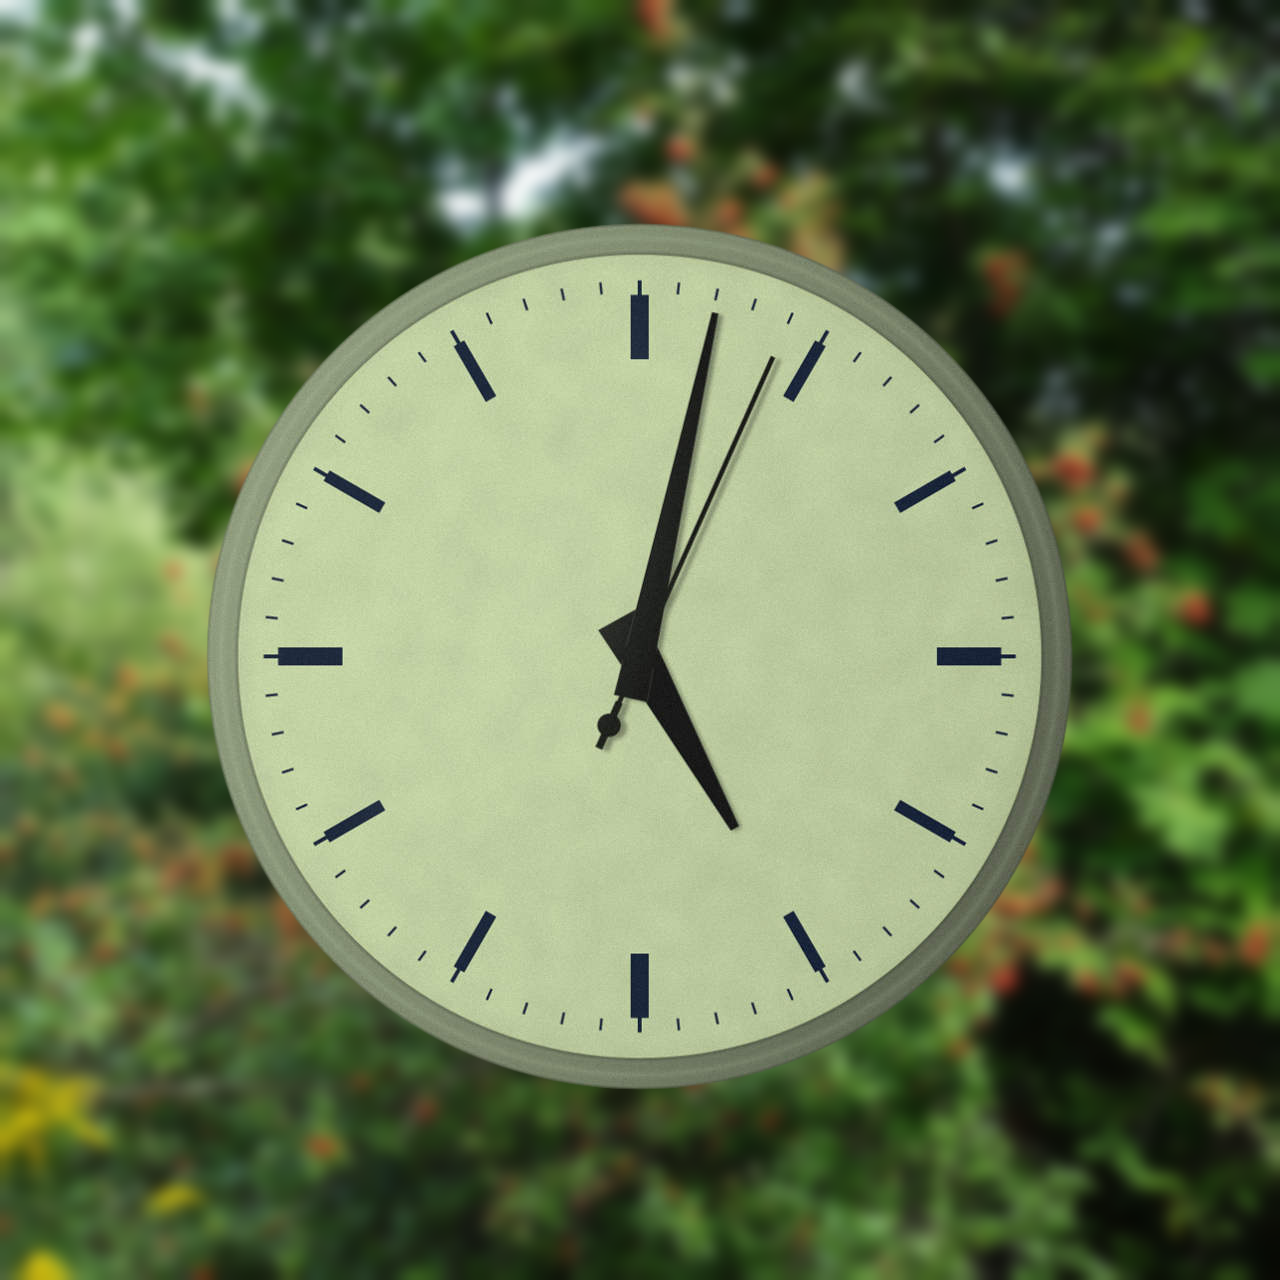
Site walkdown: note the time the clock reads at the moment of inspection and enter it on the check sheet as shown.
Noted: 5:02:04
